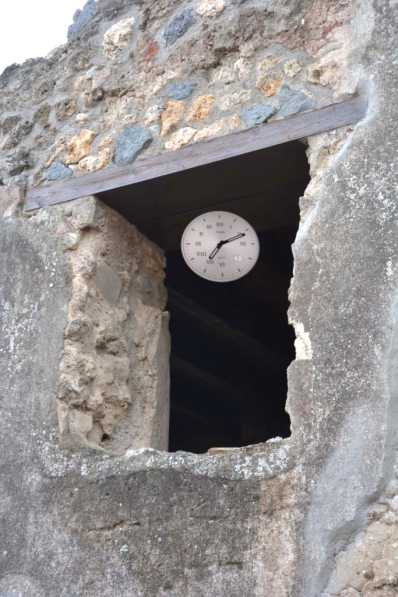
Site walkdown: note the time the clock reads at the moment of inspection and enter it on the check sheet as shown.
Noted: 7:11
